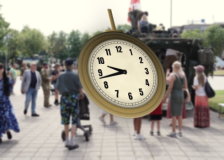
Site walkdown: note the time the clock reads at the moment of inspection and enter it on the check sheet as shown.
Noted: 9:43
